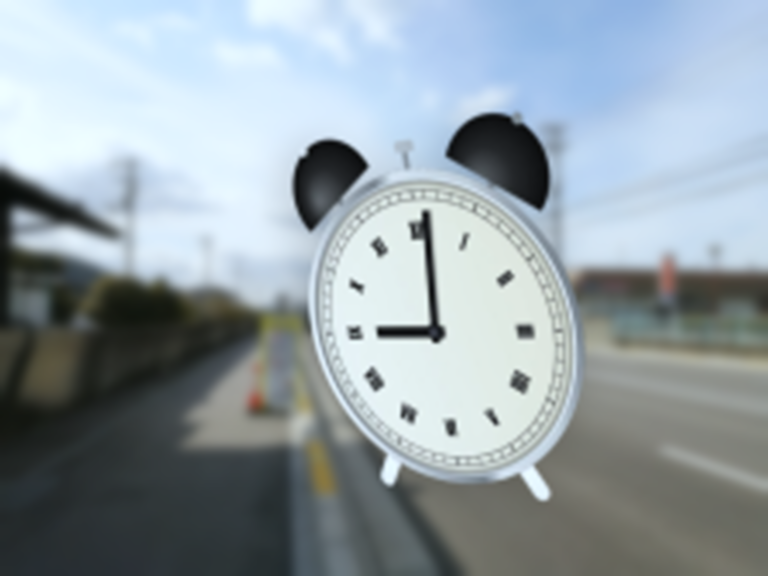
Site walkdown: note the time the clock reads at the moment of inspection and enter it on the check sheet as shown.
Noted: 9:01
